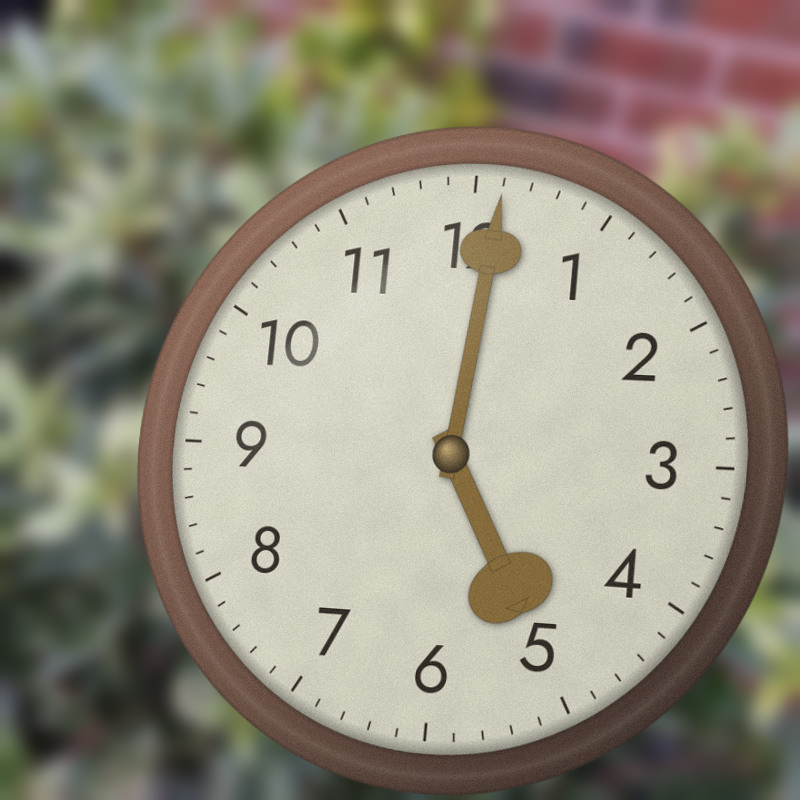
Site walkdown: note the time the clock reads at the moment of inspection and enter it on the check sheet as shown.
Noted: 5:01
